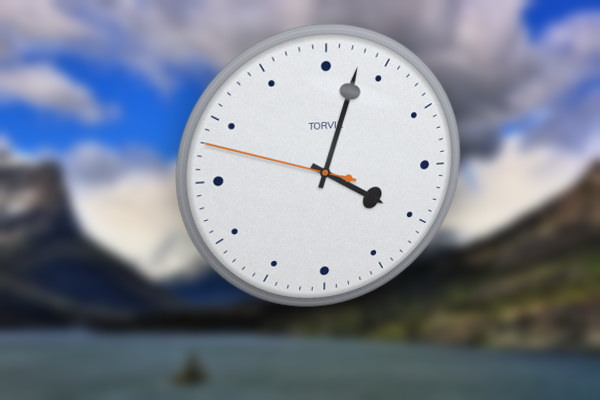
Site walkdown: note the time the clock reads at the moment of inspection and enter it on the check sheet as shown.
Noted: 4:02:48
